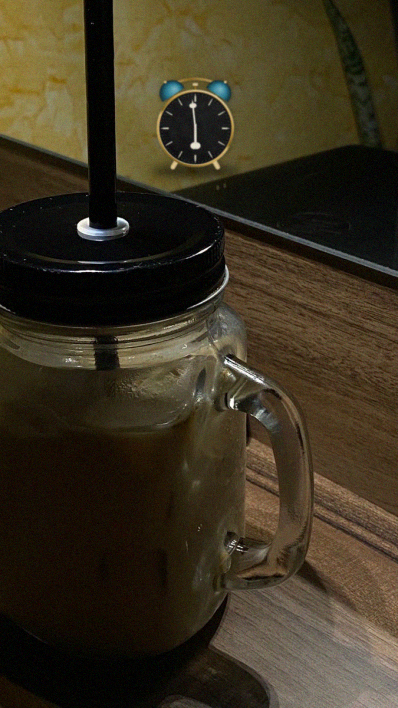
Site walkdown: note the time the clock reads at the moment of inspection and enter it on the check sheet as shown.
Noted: 5:59
